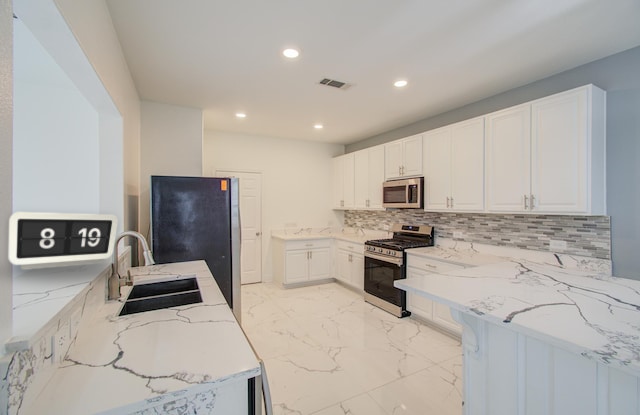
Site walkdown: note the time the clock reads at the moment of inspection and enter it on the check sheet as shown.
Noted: 8:19
